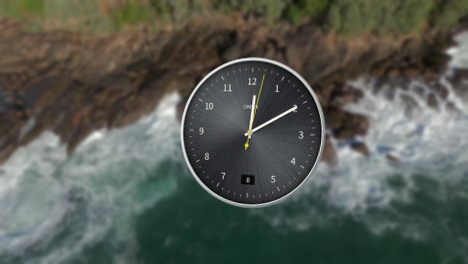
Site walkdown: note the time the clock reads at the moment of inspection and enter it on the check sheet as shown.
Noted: 12:10:02
